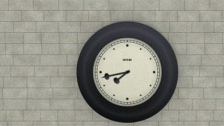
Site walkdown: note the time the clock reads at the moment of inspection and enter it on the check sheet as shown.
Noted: 7:43
